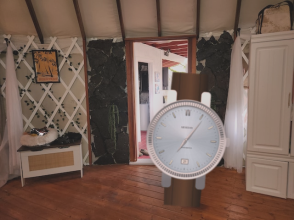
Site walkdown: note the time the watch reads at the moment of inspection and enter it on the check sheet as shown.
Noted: 7:06
